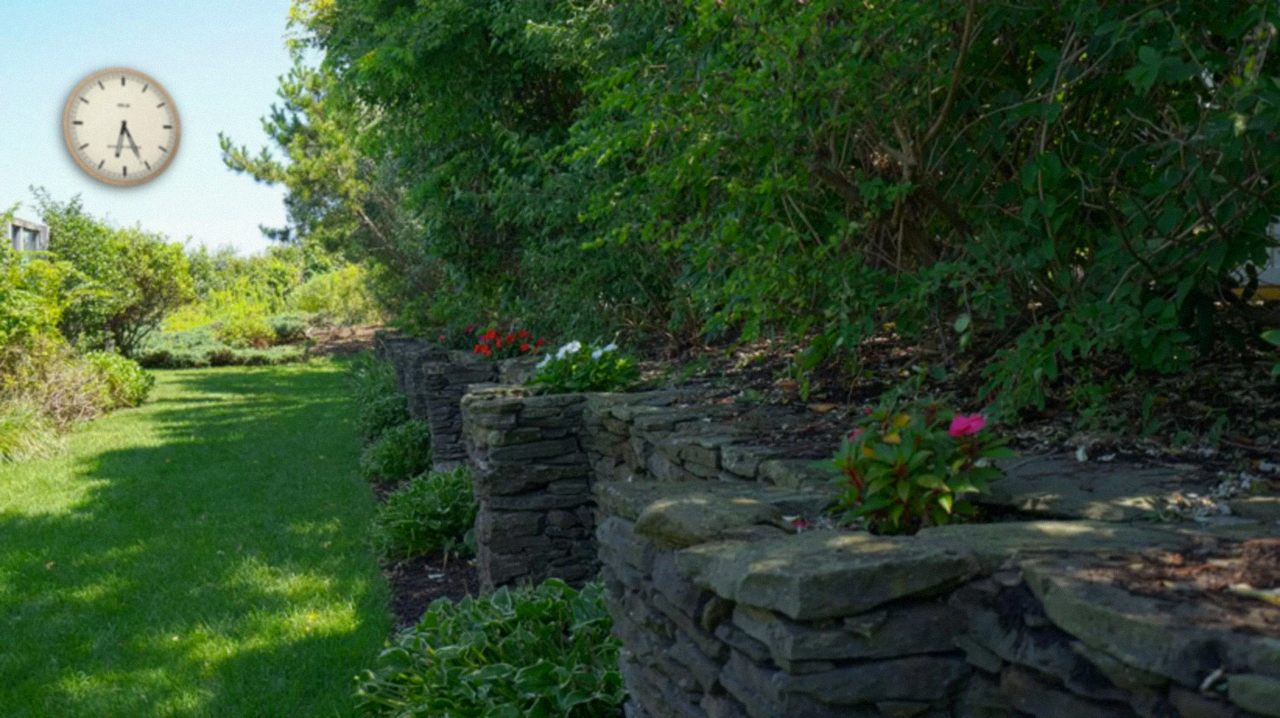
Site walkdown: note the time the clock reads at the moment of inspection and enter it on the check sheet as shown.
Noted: 6:26
